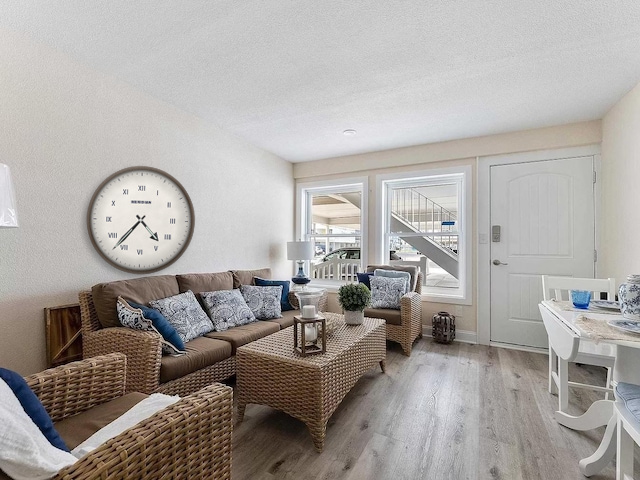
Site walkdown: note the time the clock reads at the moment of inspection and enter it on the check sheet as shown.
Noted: 4:37
